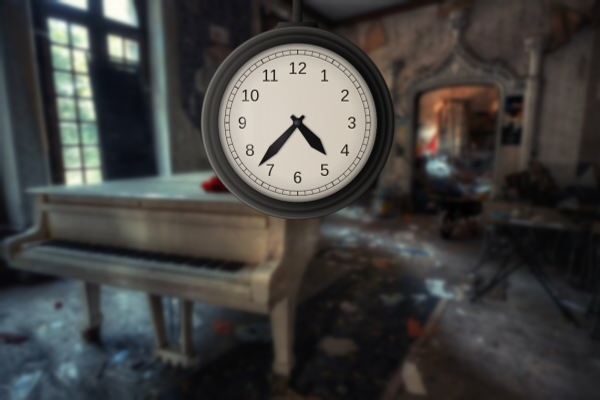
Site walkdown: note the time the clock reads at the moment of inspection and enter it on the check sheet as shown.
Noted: 4:37
